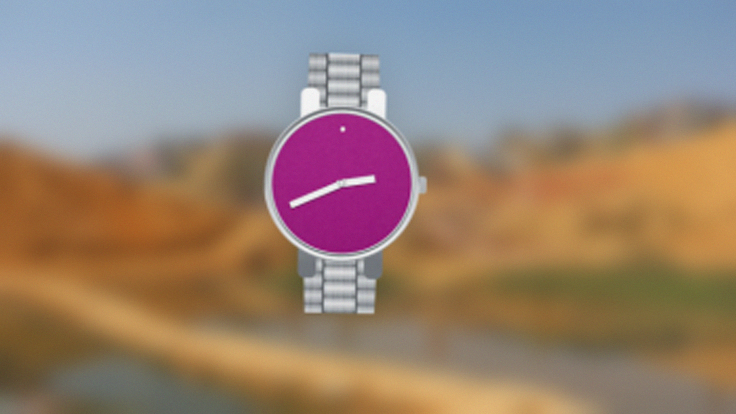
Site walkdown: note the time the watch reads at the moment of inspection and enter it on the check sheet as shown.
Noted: 2:41
